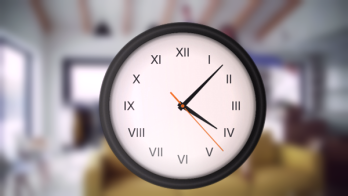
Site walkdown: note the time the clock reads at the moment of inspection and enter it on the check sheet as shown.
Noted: 4:07:23
